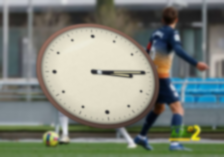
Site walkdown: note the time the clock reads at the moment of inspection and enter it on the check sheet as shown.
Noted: 3:15
